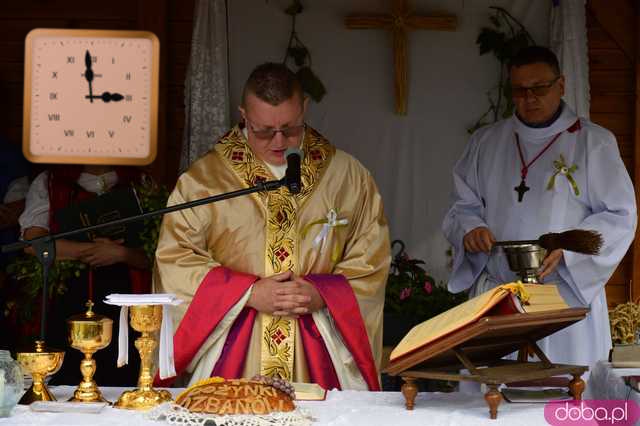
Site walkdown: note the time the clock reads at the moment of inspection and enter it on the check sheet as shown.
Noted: 2:59
